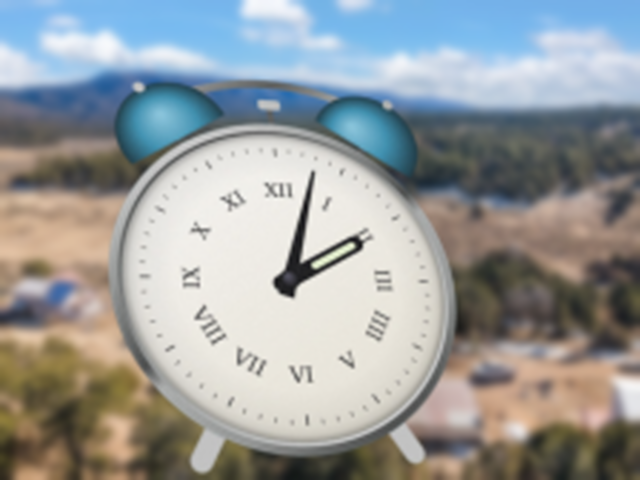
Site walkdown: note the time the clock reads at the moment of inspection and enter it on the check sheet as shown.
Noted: 2:03
